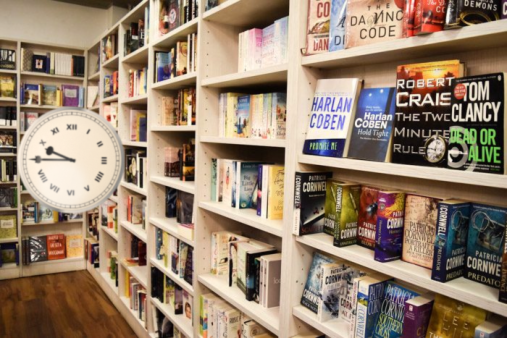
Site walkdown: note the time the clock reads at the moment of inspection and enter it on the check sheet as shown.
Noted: 9:45
